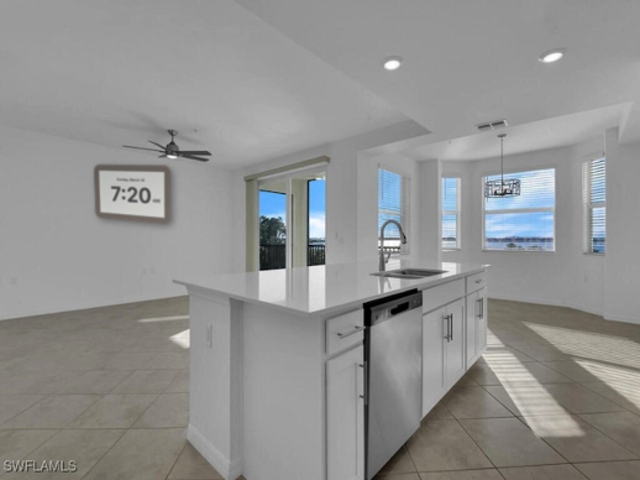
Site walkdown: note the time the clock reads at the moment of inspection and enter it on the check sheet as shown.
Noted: 7:20
